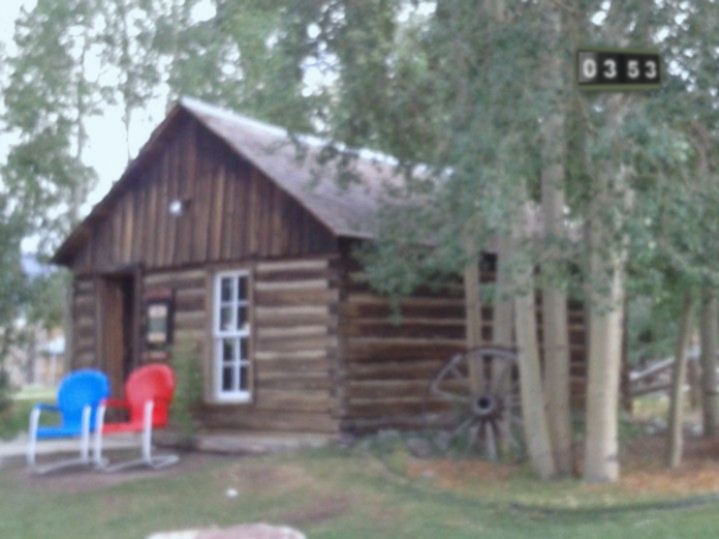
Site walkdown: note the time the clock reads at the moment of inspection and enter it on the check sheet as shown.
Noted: 3:53
